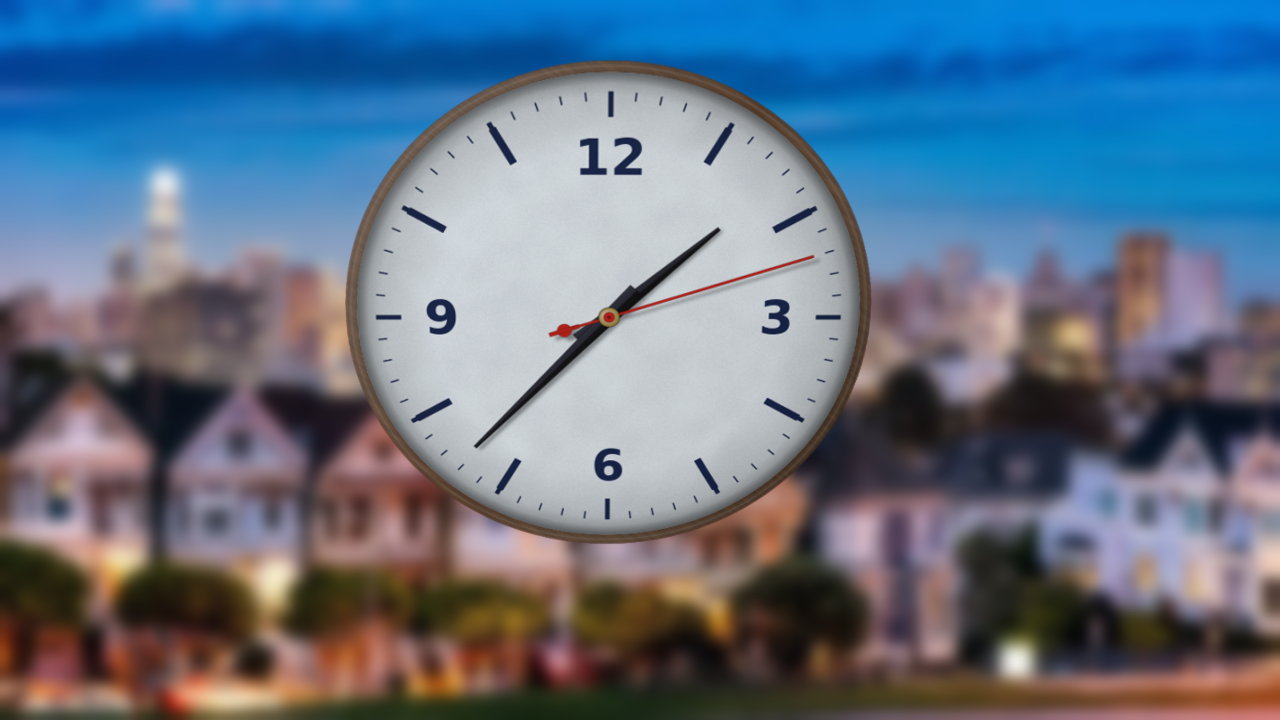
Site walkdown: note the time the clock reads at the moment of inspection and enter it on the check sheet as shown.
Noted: 1:37:12
